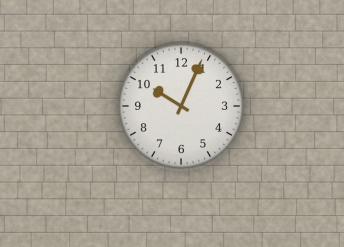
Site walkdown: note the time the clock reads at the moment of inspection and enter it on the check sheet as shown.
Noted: 10:04
